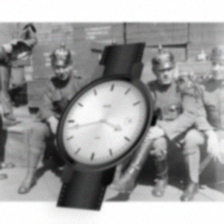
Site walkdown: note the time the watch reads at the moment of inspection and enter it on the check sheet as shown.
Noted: 3:43
